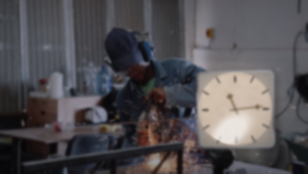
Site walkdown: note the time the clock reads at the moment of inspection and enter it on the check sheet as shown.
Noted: 11:14
